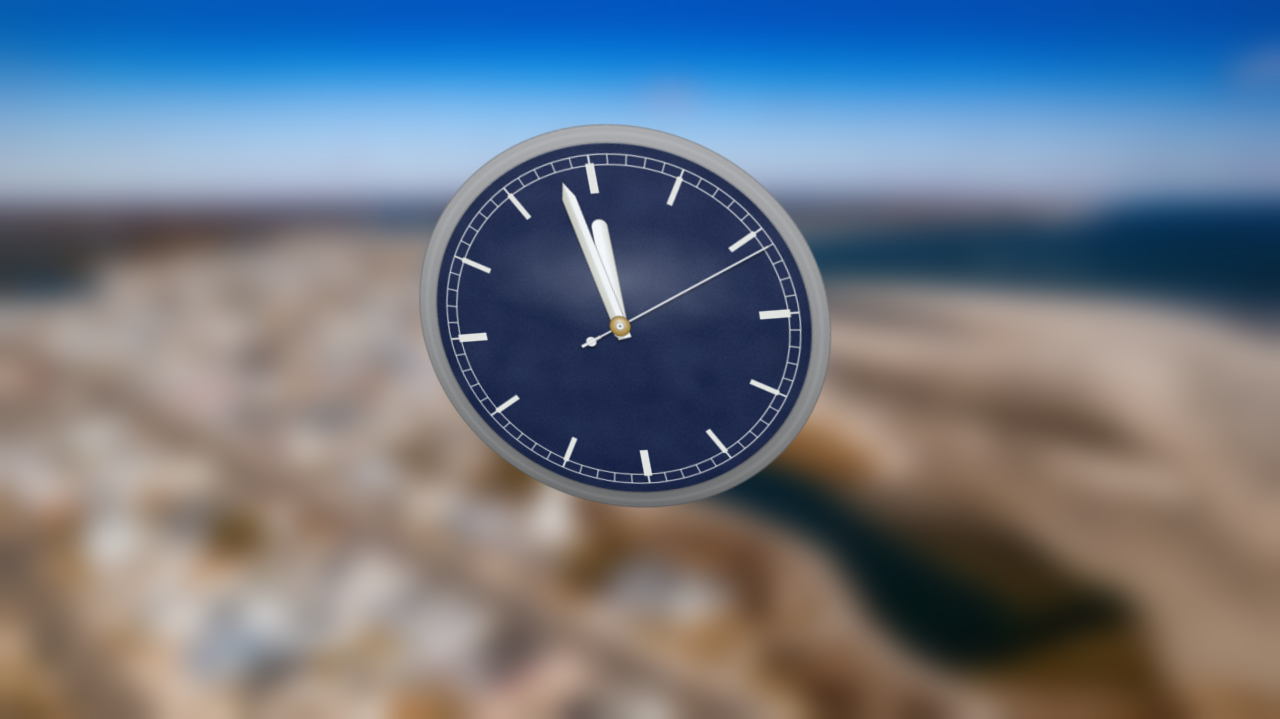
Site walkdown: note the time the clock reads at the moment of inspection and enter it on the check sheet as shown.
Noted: 11:58:11
